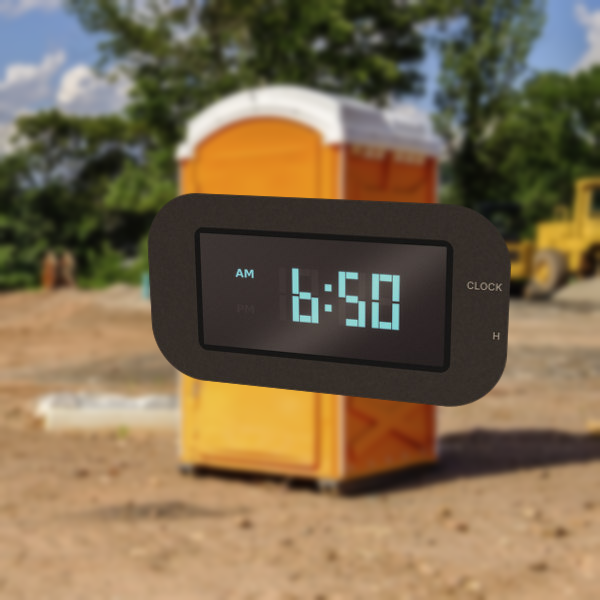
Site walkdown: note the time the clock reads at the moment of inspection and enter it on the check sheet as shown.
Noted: 6:50
